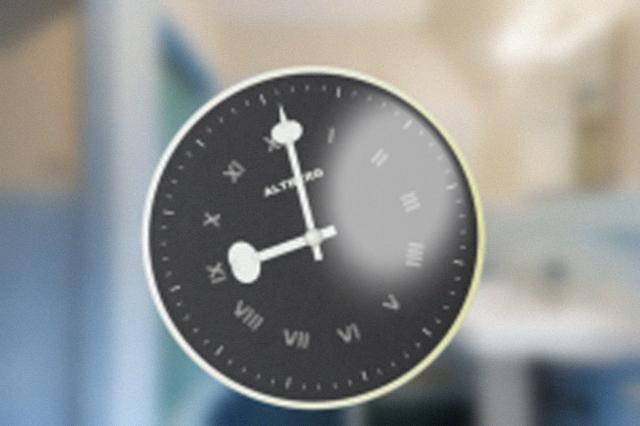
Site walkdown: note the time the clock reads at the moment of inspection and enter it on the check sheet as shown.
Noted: 9:01
